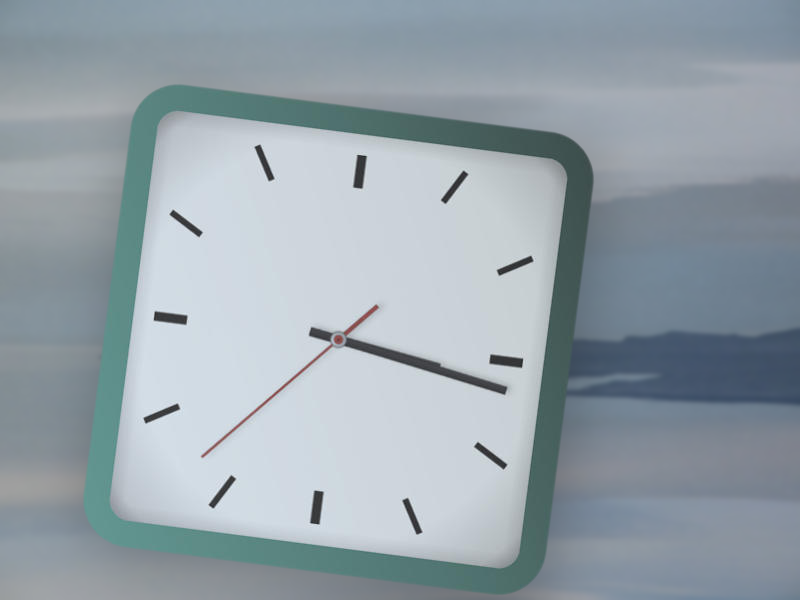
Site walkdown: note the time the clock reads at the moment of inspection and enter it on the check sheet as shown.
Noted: 3:16:37
